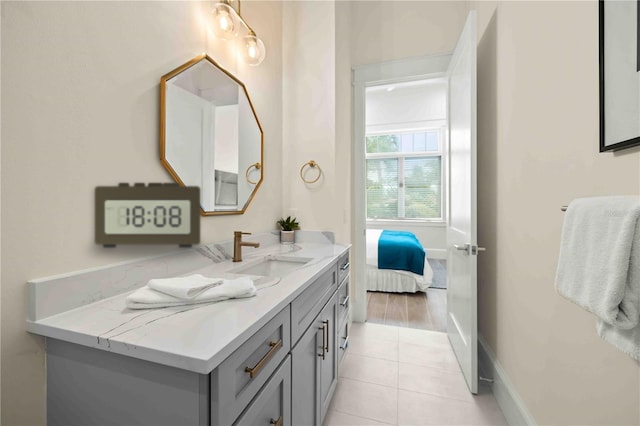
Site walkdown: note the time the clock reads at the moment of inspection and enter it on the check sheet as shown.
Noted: 18:08
